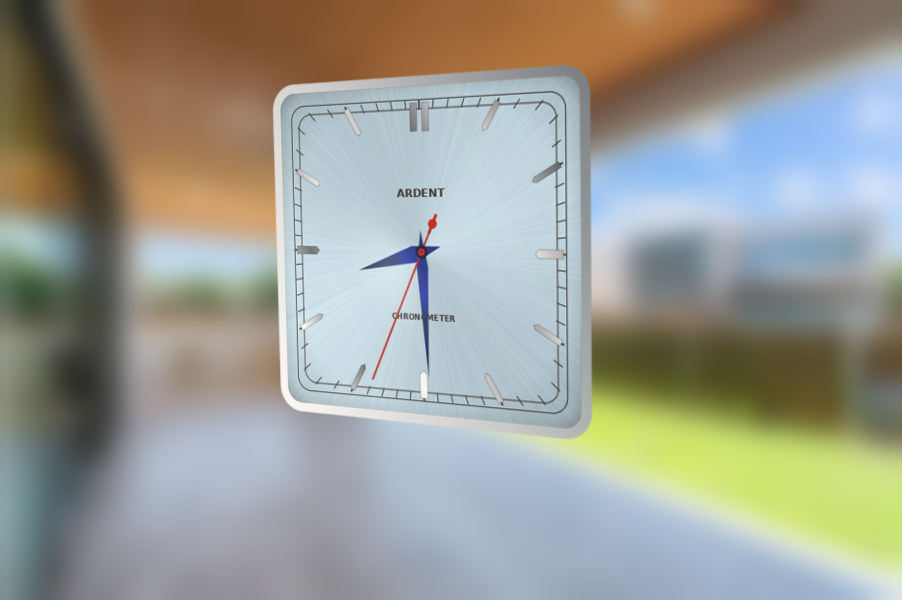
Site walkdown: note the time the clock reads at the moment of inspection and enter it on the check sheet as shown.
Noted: 8:29:34
